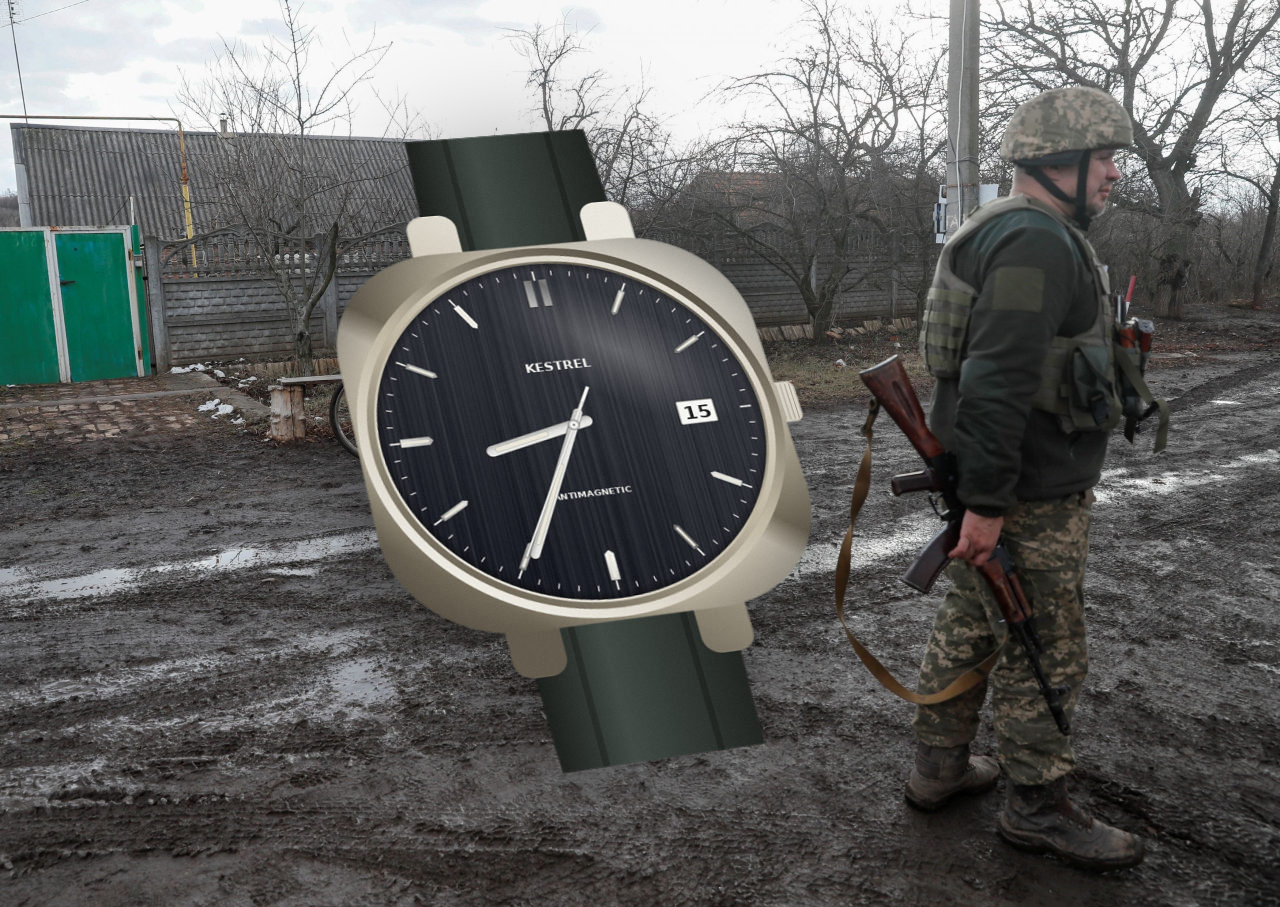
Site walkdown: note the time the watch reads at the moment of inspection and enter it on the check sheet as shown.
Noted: 8:34:35
